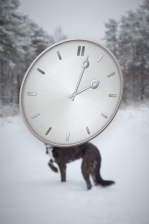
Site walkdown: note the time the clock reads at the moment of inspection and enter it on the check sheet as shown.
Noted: 2:02
